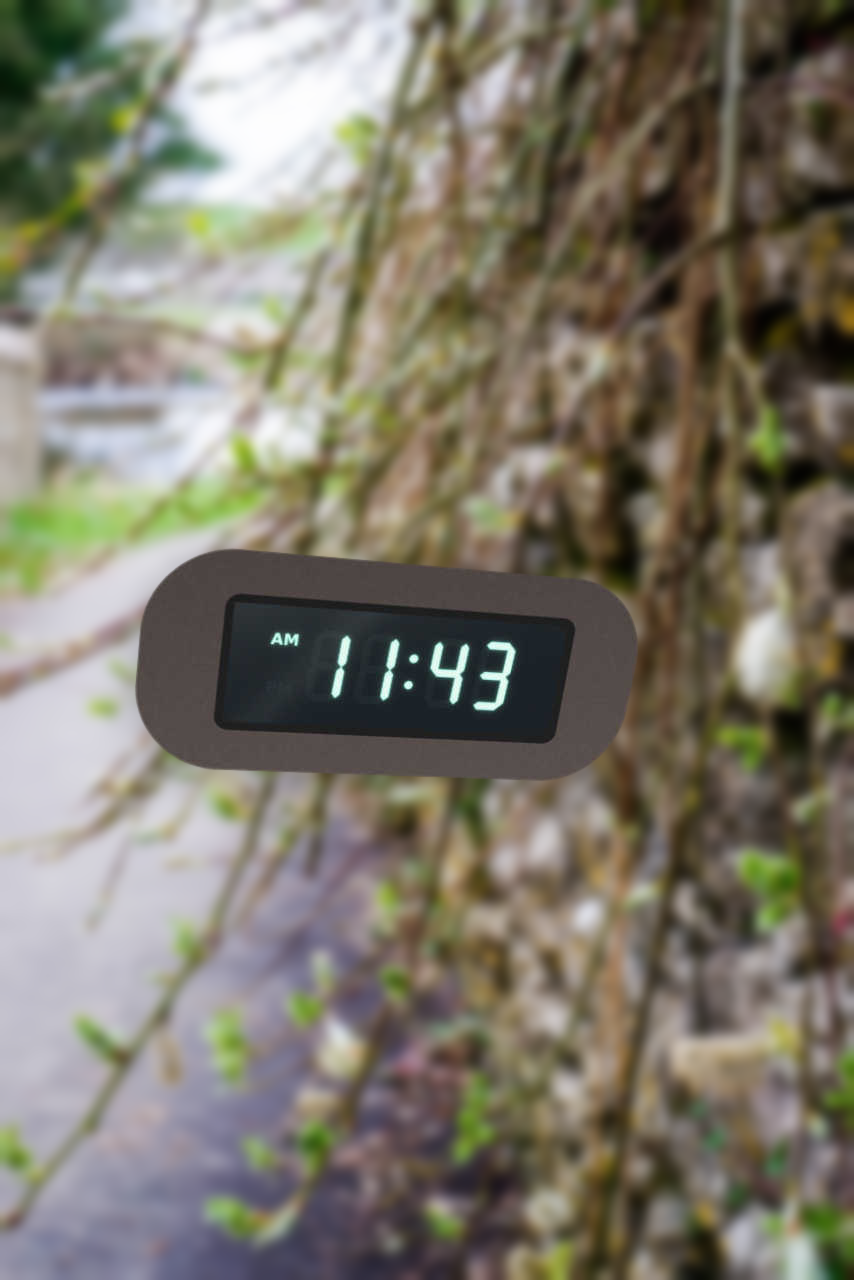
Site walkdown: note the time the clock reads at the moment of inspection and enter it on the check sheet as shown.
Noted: 11:43
